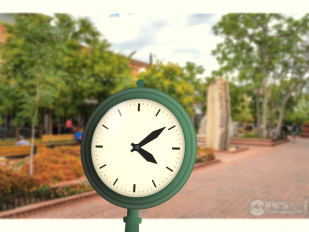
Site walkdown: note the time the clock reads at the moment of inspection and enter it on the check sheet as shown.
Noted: 4:09
